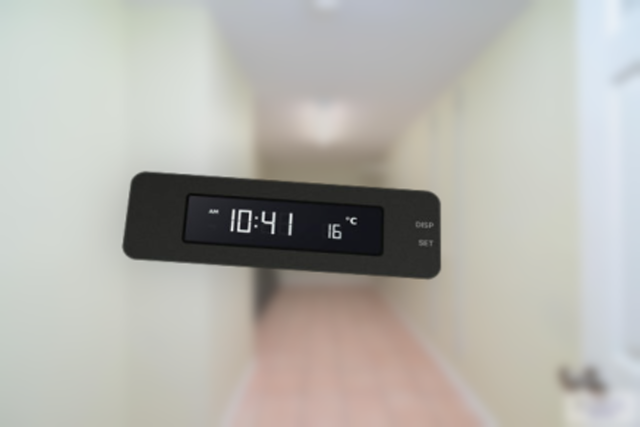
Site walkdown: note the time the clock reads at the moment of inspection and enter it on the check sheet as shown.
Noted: 10:41
